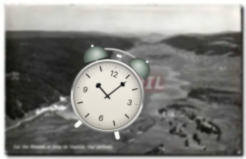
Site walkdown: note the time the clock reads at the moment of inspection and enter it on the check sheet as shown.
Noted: 10:06
